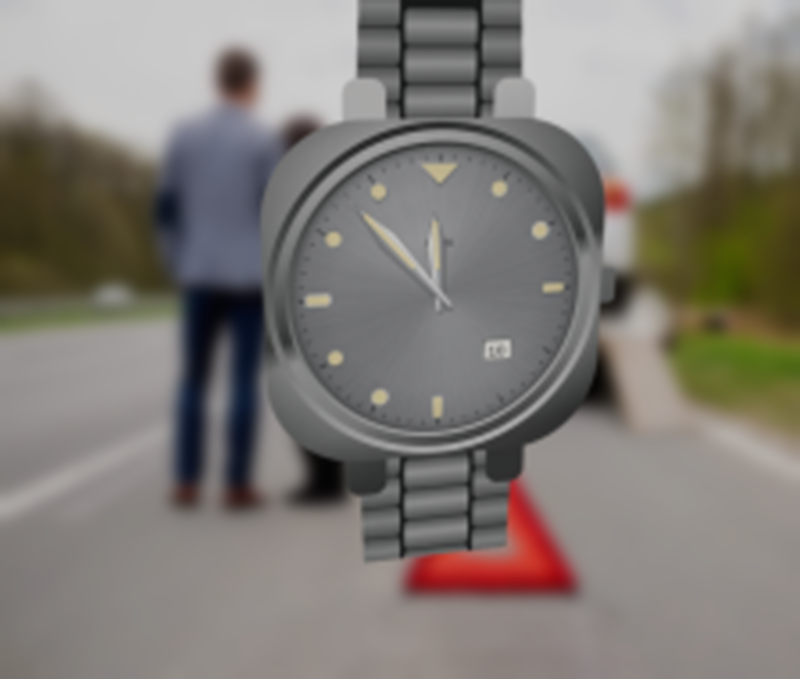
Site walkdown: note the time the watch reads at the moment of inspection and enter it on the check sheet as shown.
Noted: 11:53
